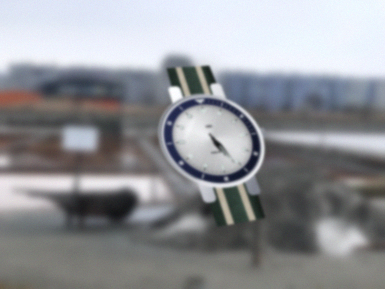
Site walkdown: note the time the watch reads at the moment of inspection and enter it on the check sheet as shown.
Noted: 5:26
